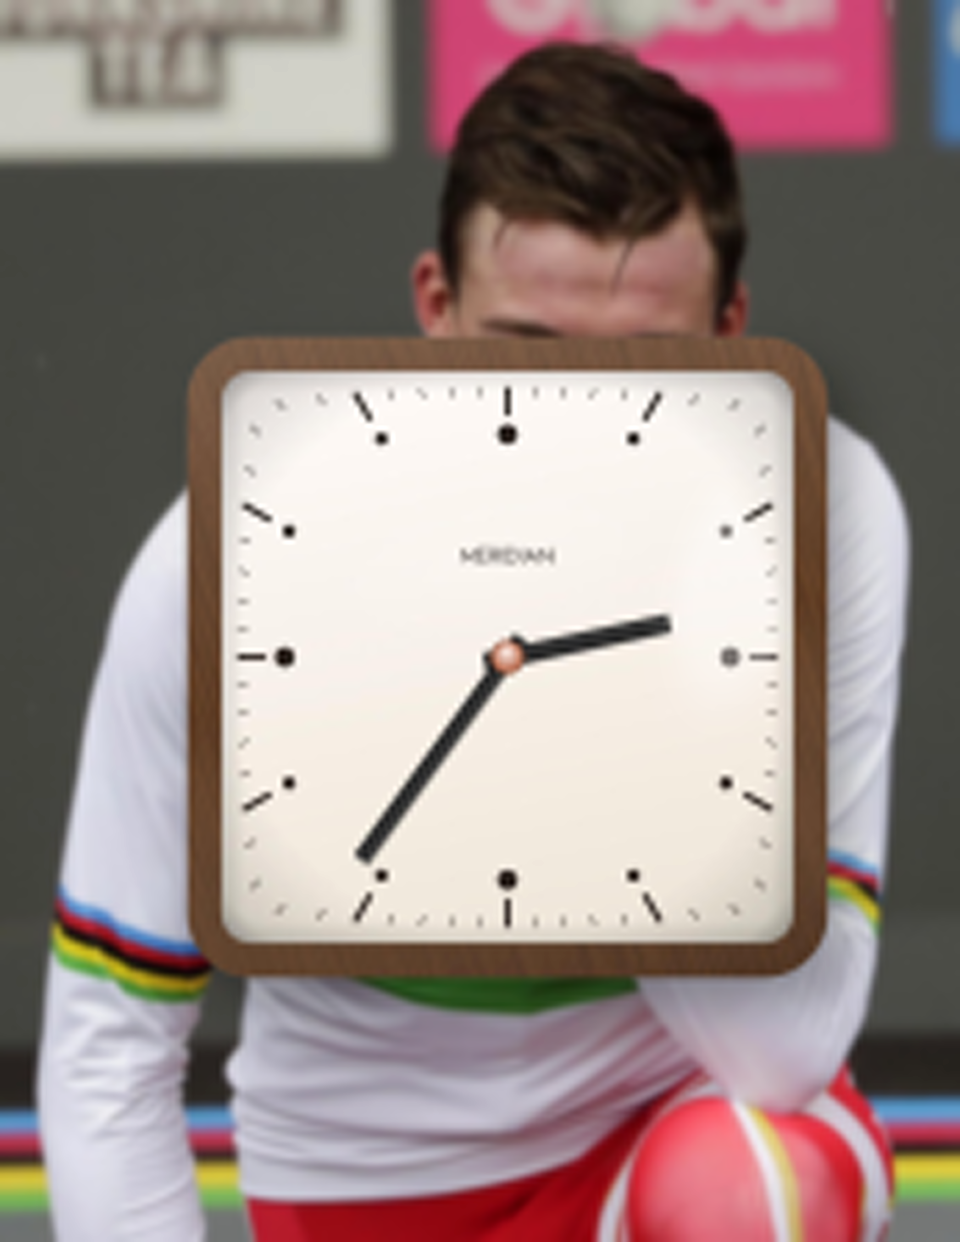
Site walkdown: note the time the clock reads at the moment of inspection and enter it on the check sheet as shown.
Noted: 2:36
